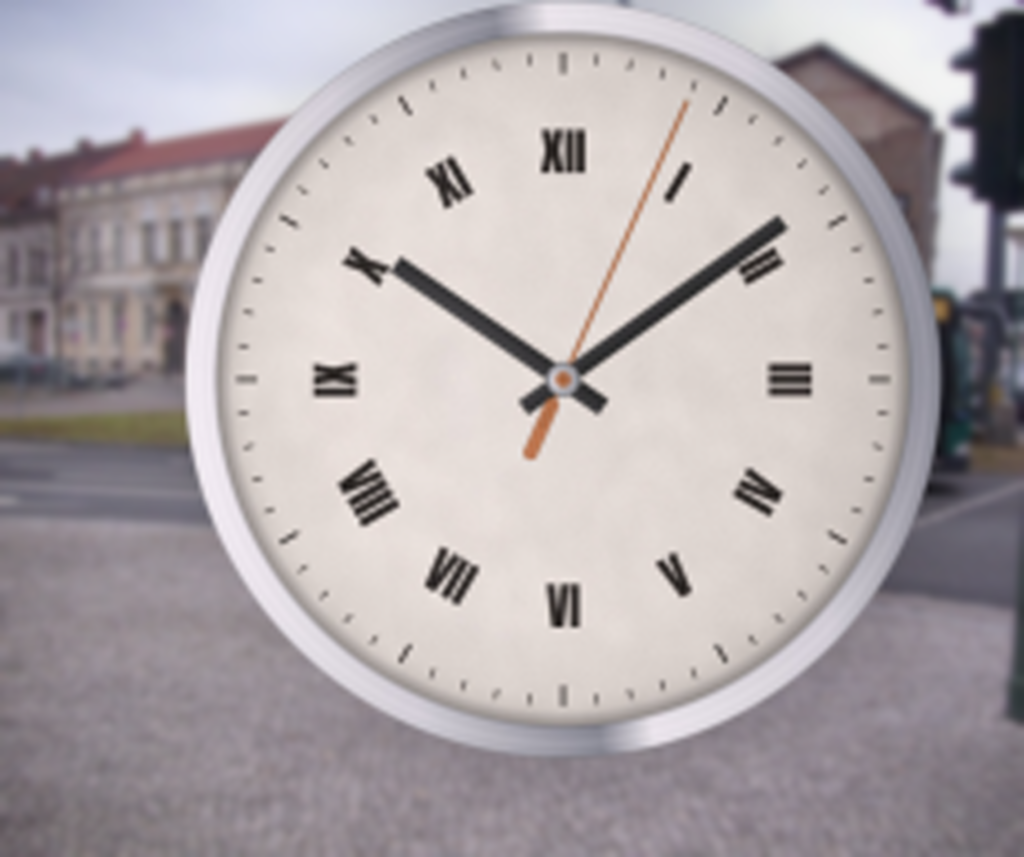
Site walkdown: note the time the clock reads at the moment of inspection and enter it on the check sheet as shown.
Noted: 10:09:04
